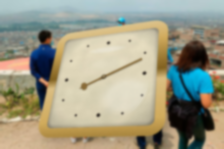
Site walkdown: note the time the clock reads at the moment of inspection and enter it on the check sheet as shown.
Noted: 8:11
